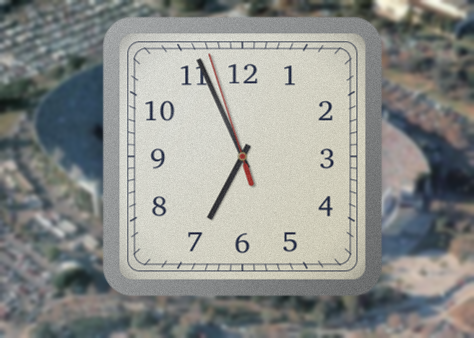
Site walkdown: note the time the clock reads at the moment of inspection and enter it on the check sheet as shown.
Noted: 6:55:57
